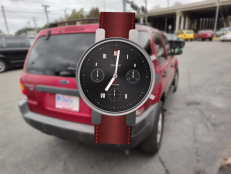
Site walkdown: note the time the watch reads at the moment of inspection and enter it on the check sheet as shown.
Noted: 7:01
